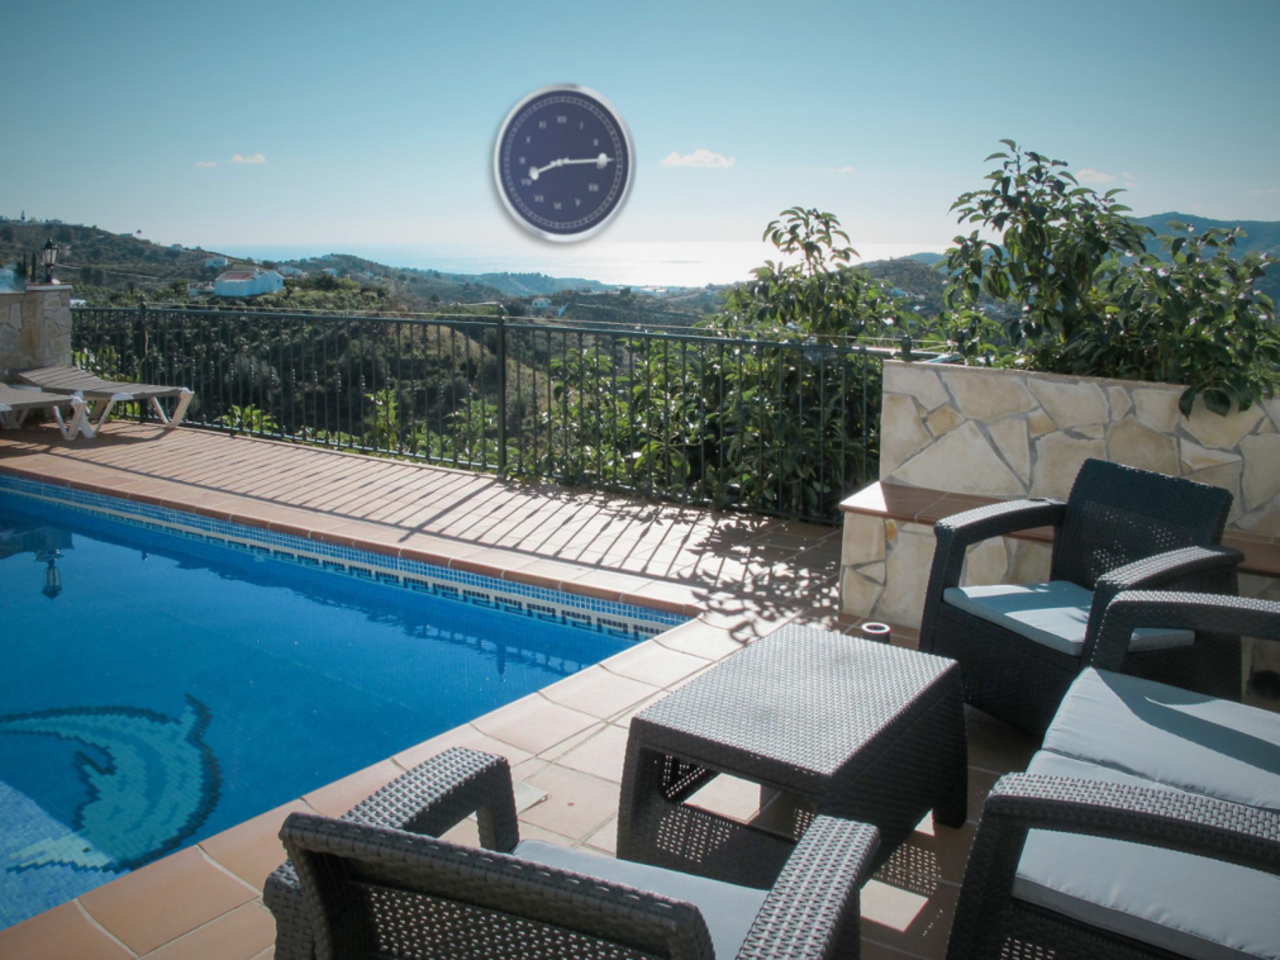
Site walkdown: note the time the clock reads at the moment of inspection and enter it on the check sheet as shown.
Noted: 8:14
